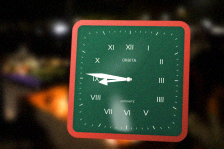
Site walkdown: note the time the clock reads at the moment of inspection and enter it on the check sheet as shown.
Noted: 8:46
